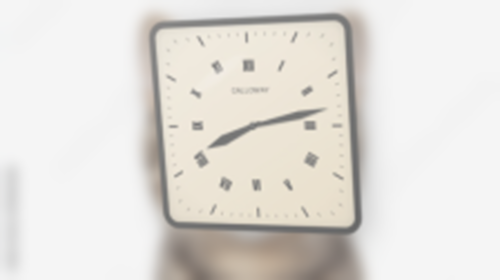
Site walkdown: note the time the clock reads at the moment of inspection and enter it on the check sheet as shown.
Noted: 8:13
